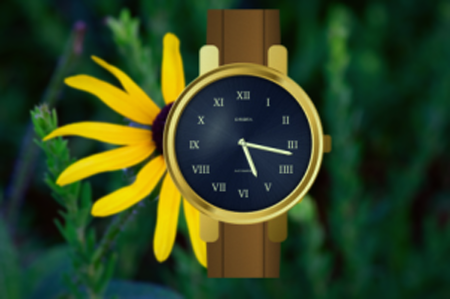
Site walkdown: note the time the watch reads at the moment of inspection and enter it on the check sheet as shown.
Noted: 5:17
